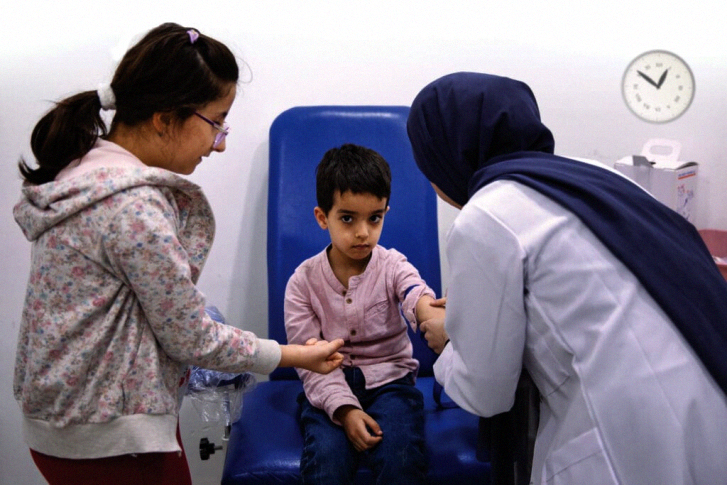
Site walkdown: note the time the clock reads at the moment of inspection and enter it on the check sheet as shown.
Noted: 12:51
